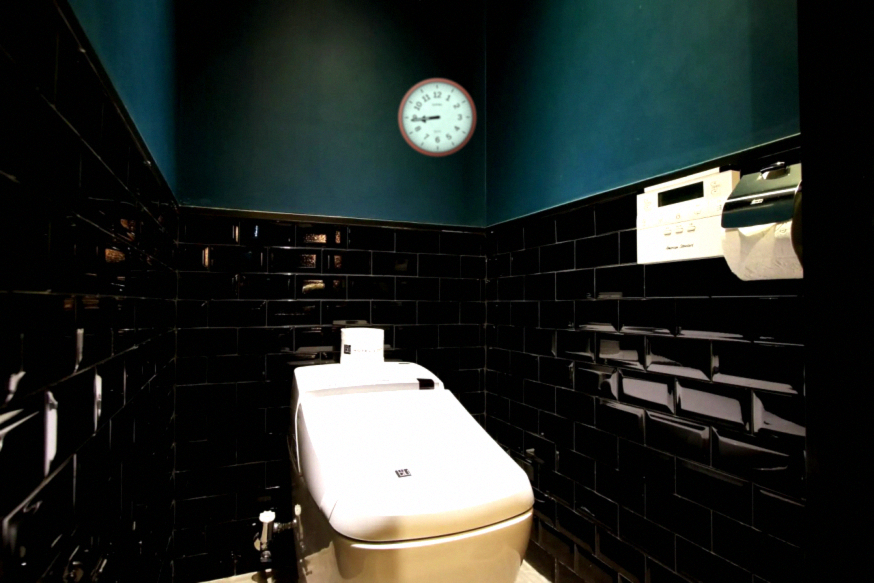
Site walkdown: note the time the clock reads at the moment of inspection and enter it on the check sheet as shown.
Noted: 8:44
